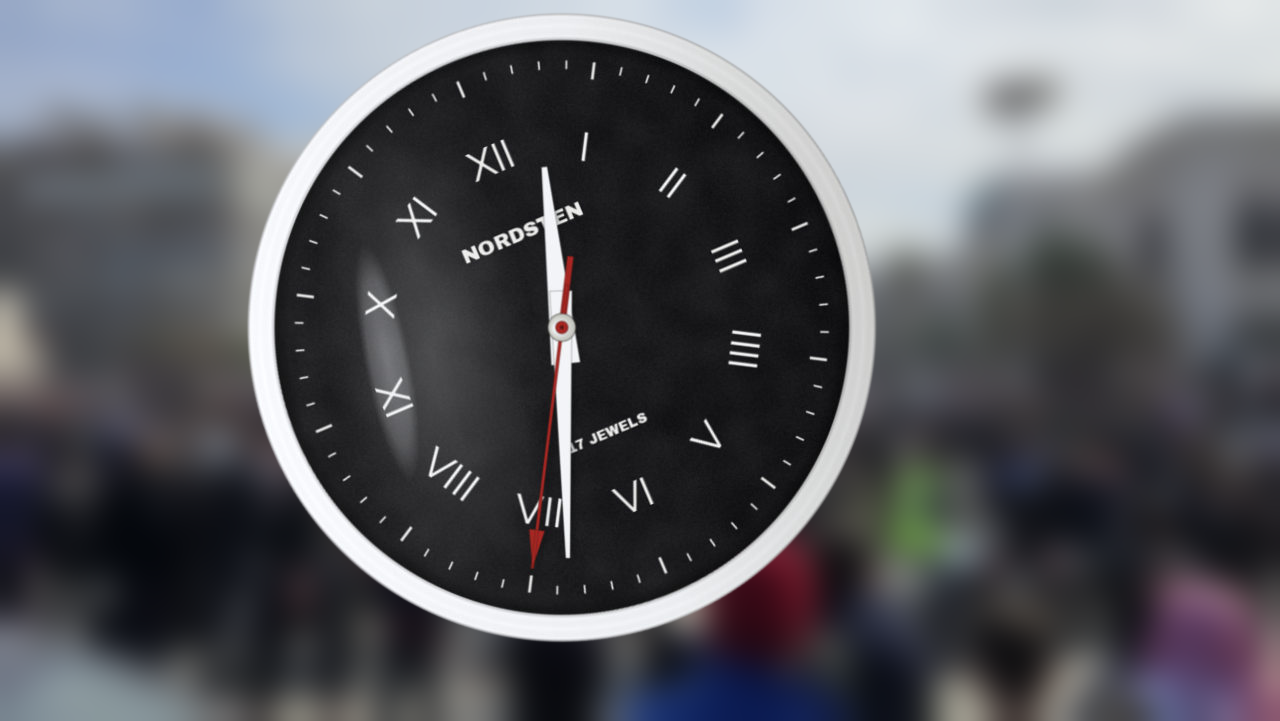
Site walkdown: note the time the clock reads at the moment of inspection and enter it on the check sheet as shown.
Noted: 12:33:35
